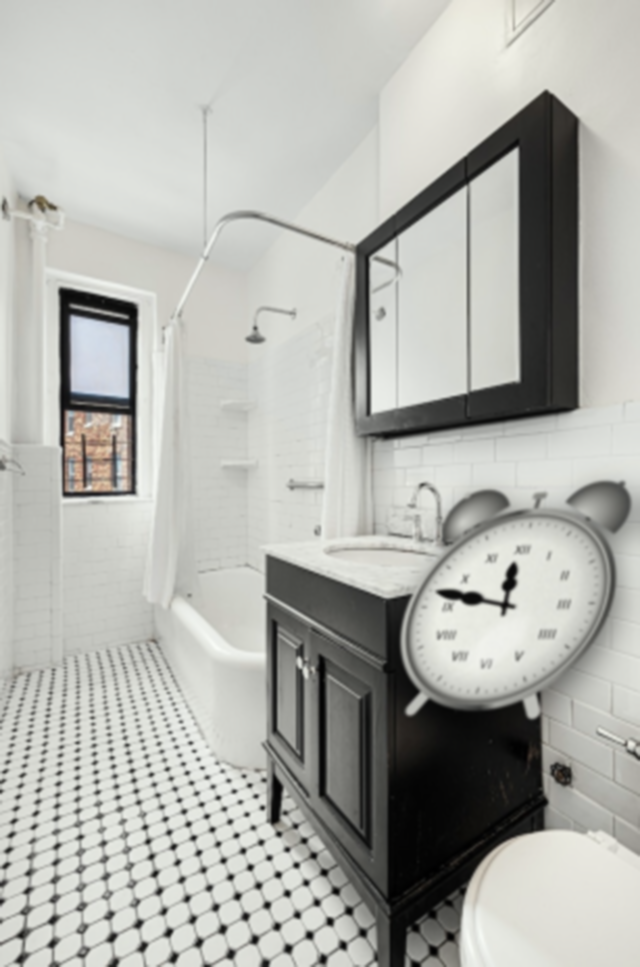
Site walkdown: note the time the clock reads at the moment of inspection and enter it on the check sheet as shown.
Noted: 11:47
